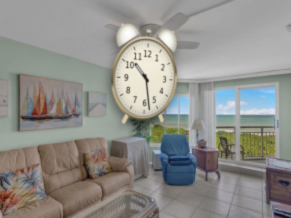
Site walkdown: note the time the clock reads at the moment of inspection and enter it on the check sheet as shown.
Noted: 10:28
